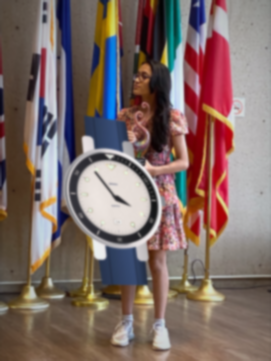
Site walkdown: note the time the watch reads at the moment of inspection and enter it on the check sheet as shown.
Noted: 3:54
